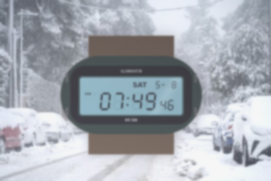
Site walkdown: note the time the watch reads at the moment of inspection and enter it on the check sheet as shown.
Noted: 7:49:46
